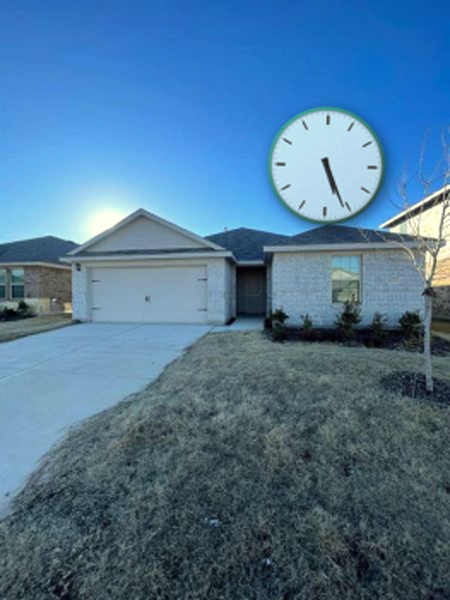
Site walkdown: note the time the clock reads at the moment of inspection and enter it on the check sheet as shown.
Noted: 5:26
